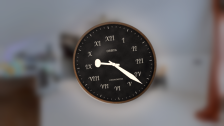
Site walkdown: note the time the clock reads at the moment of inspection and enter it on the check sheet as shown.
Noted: 9:22
